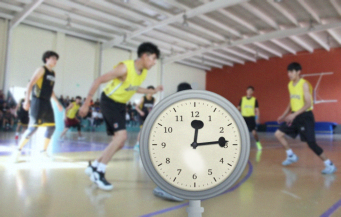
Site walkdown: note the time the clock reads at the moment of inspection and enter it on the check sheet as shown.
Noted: 12:14
